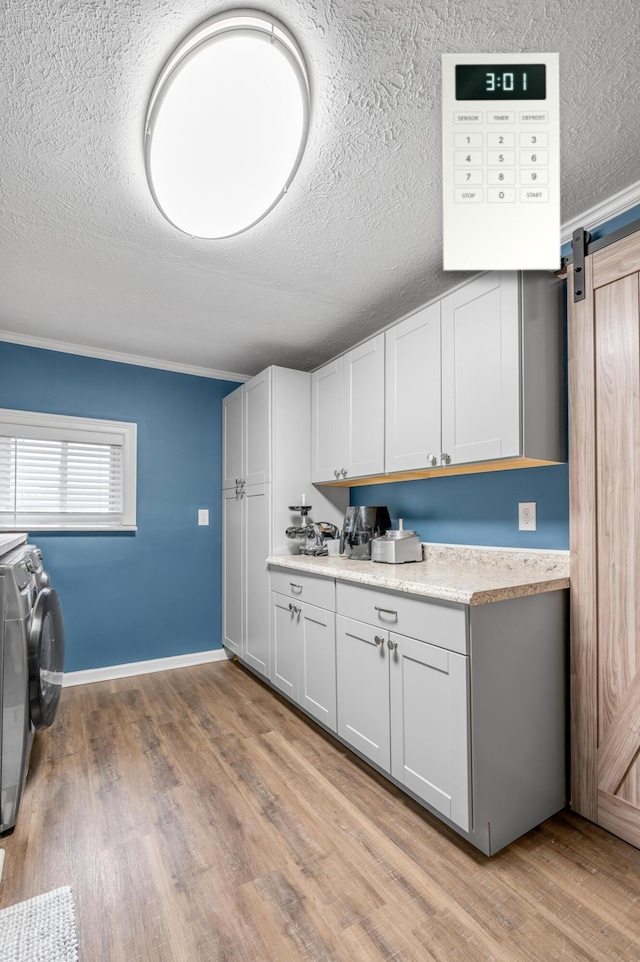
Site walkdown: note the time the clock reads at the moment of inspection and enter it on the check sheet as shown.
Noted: 3:01
